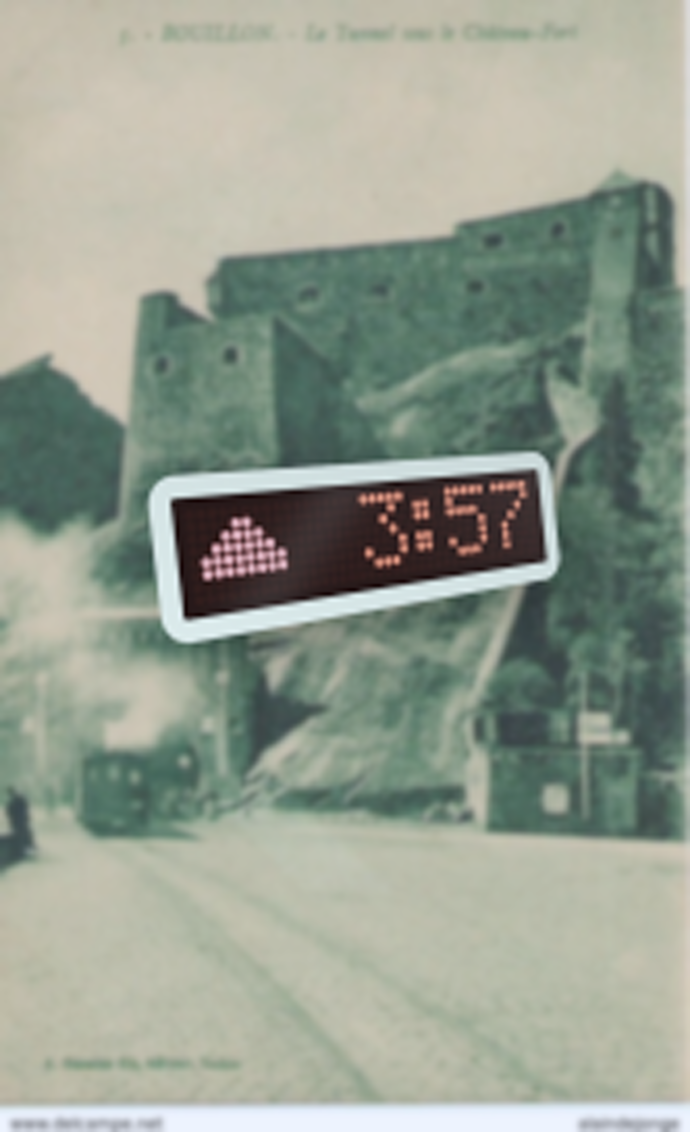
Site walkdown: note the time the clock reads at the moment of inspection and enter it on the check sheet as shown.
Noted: 3:57
